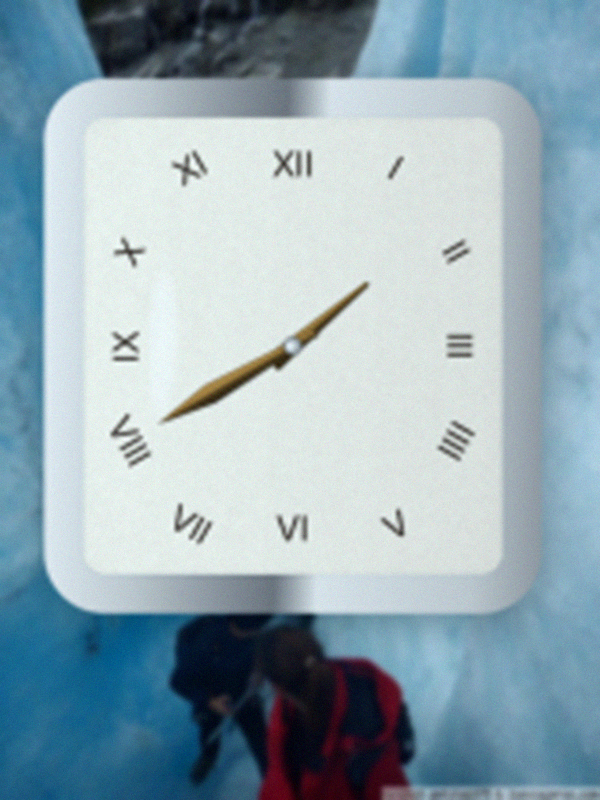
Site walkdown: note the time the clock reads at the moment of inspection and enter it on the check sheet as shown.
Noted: 1:40
